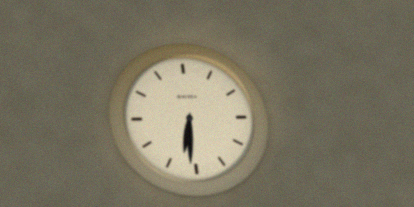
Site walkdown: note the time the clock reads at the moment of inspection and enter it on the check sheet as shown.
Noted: 6:31
